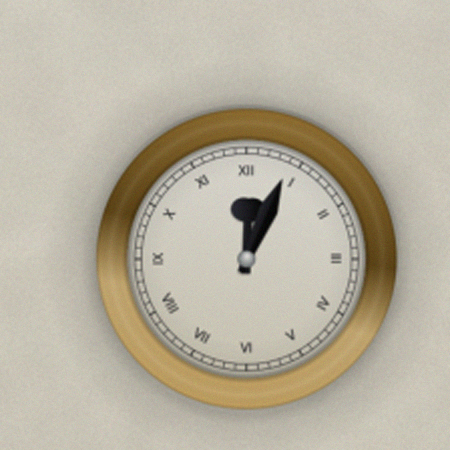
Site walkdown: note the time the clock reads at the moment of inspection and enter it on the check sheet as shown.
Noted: 12:04
